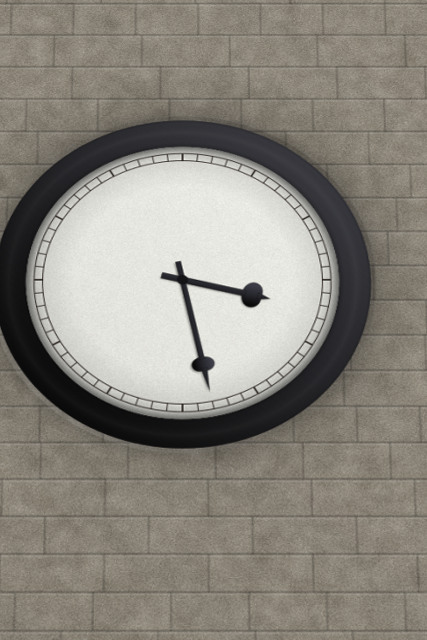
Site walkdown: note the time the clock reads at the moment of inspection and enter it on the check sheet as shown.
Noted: 3:28
